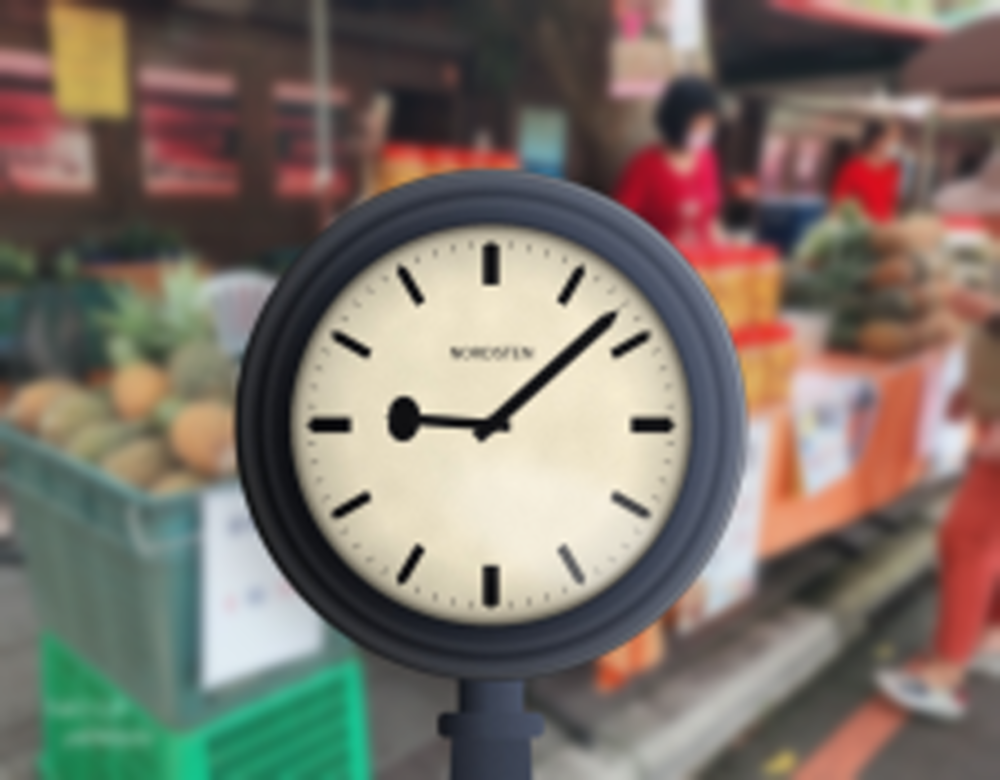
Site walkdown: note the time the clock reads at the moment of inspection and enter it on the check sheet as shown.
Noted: 9:08
